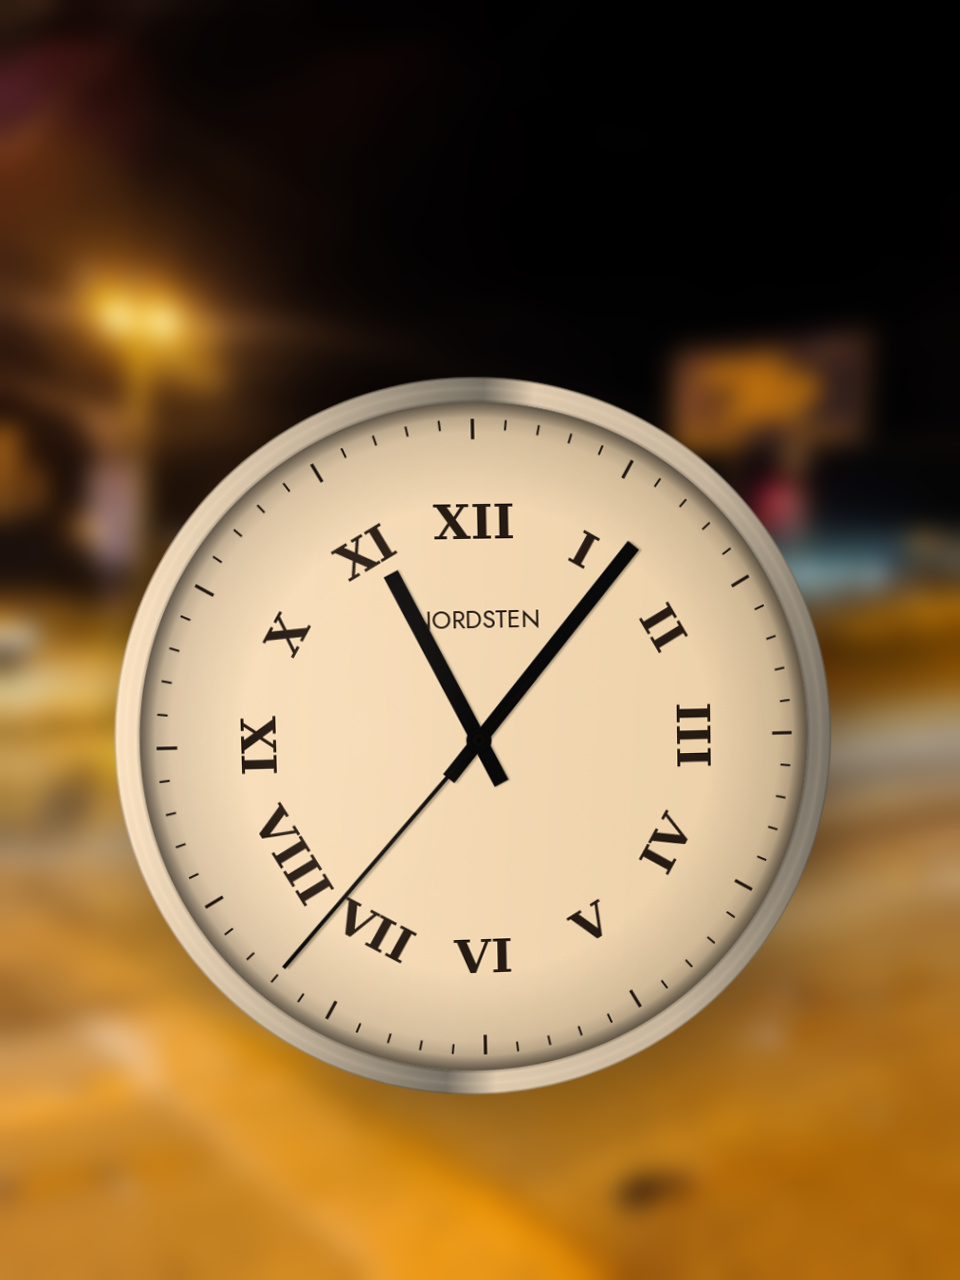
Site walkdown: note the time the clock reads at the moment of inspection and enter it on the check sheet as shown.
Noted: 11:06:37
